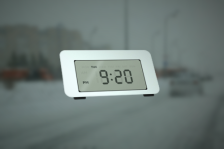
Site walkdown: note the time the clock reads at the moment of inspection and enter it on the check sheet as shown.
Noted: 9:20
